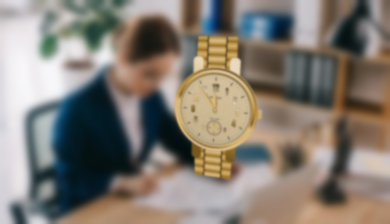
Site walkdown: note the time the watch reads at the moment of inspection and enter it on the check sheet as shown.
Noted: 11:54
